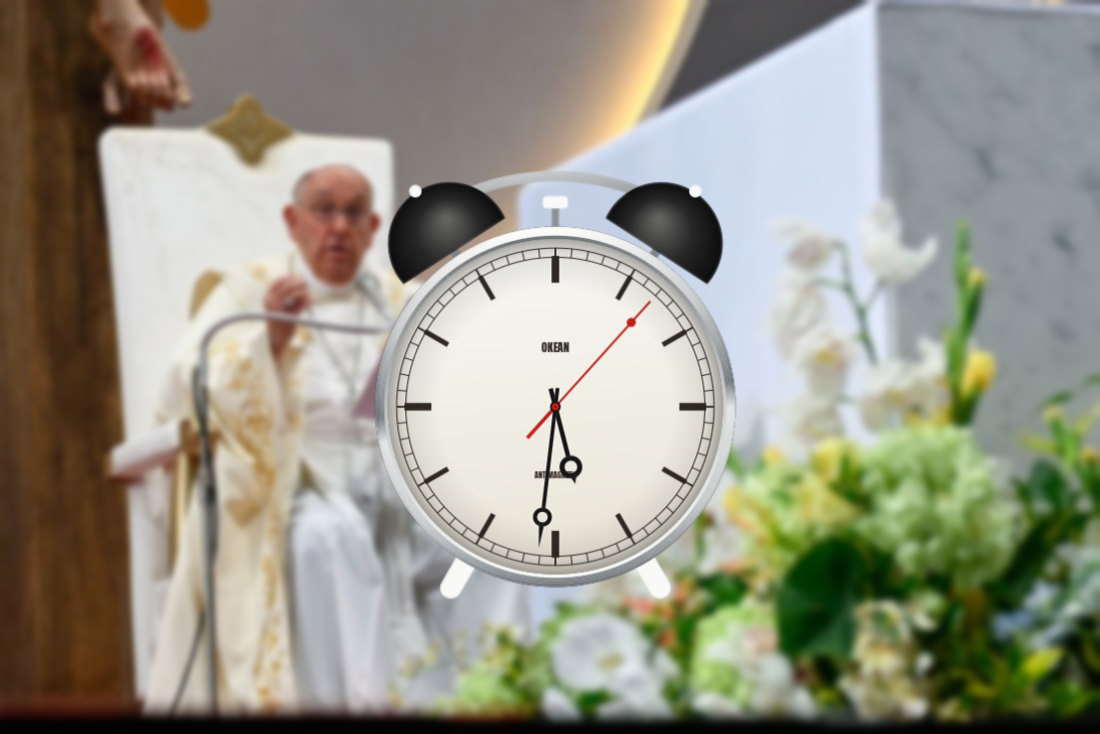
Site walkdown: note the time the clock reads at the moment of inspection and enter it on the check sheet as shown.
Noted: 5:31:07
